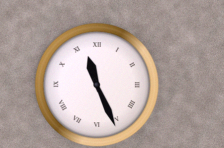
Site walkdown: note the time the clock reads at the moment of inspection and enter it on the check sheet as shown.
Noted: 11:26
